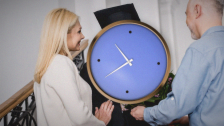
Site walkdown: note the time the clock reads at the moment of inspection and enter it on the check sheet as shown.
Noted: 10:39
